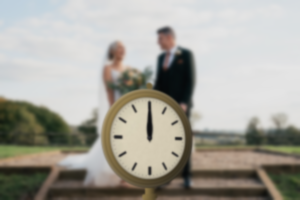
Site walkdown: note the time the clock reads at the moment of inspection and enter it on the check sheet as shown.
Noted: 12:00
